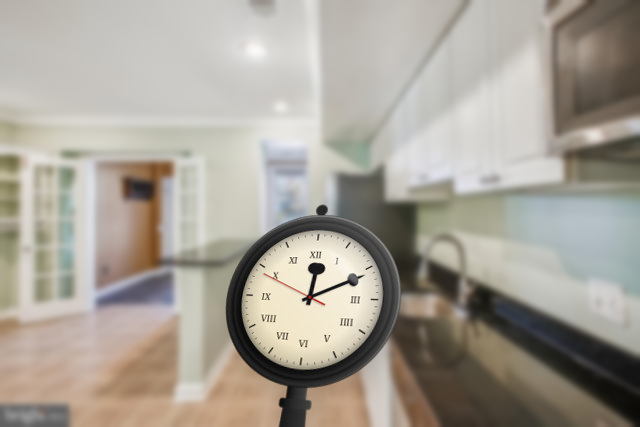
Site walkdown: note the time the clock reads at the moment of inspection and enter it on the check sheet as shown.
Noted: 12:10:49
